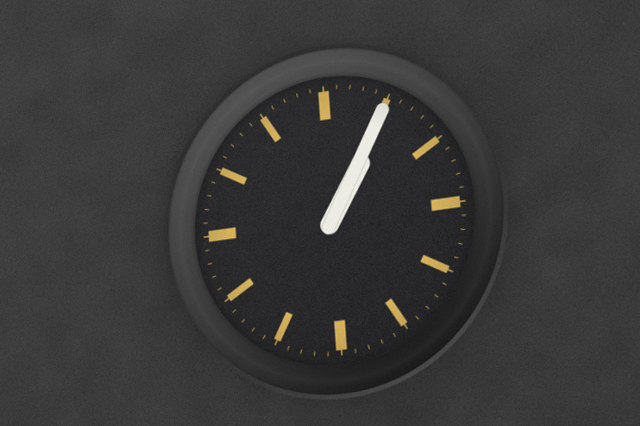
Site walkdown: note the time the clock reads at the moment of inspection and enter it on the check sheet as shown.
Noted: 1:05
